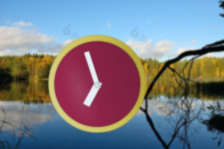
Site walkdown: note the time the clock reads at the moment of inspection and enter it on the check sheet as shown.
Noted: 6:57
